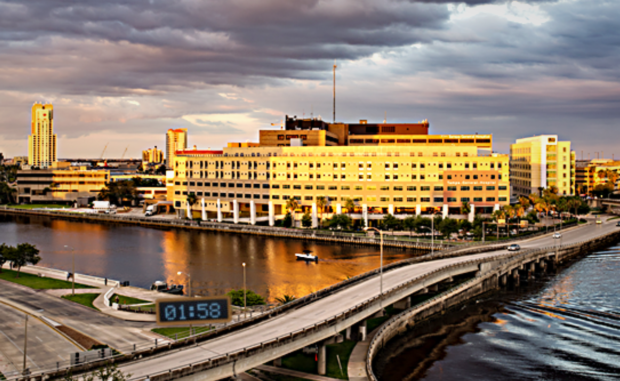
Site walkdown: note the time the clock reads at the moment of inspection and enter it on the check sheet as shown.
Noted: 1:58
